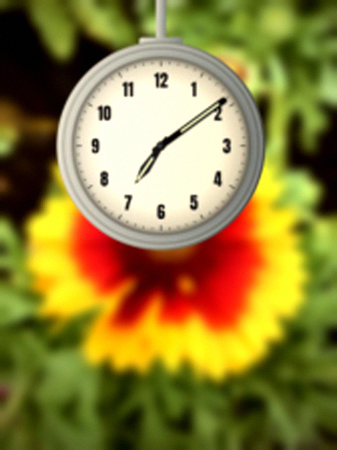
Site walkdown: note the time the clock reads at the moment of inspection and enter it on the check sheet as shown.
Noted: 7:09
